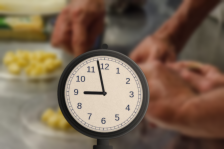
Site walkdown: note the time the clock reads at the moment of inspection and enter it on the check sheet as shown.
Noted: 8:58
